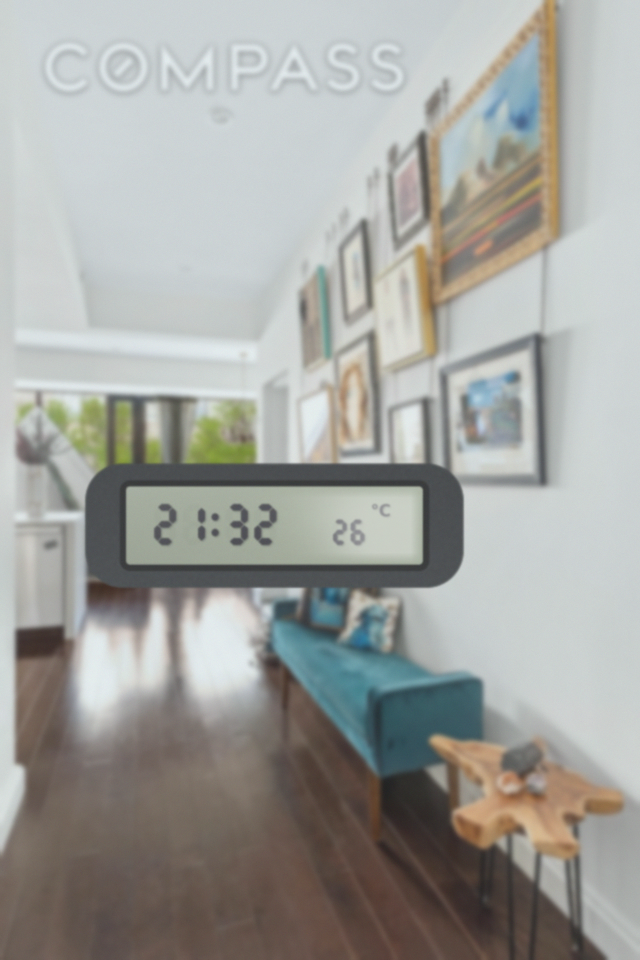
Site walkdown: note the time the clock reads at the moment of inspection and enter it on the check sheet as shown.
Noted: 21:32
